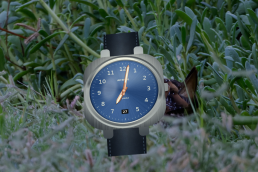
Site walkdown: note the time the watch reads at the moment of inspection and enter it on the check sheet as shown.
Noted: 7:02
